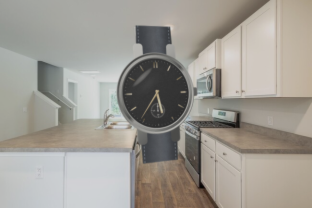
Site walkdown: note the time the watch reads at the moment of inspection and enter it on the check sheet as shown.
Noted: 5:36
